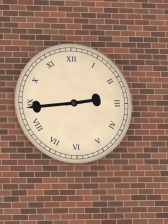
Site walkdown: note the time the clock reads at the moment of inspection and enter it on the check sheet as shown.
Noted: 2:44
